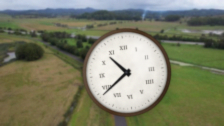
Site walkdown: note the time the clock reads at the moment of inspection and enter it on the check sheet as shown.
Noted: 10:39
